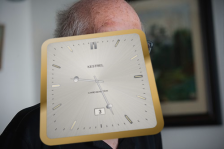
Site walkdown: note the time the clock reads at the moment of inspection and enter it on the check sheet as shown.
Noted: 9:27
